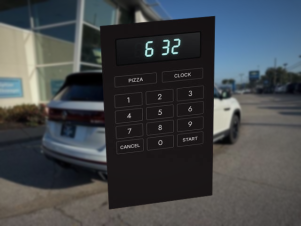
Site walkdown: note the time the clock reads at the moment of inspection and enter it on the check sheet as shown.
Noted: 6:32
